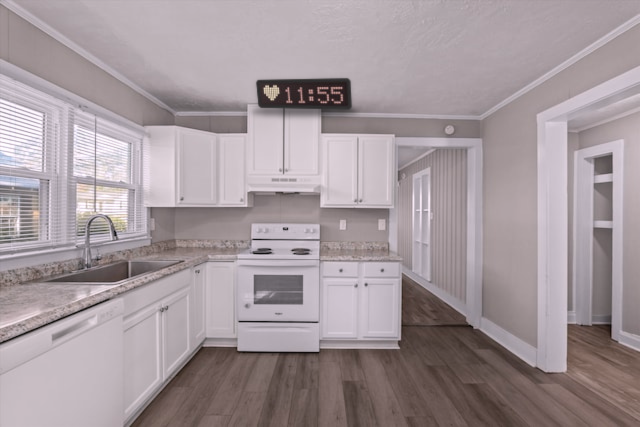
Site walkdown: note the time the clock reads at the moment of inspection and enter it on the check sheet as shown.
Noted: 11:55
